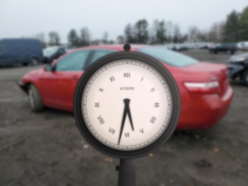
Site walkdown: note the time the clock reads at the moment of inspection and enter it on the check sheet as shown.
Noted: 5:32
